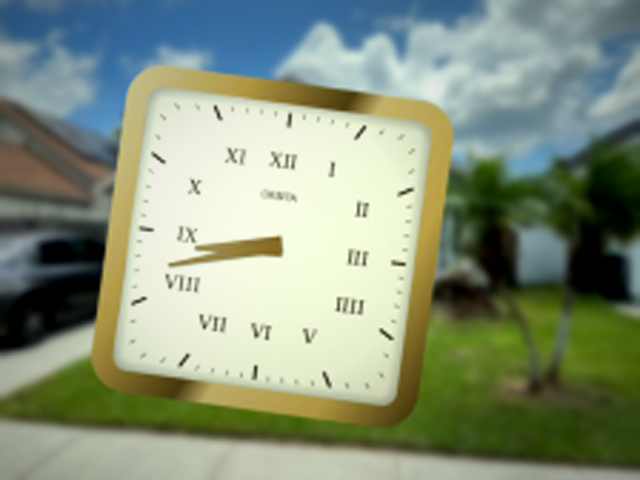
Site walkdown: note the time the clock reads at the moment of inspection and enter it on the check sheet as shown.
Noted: 8:42
